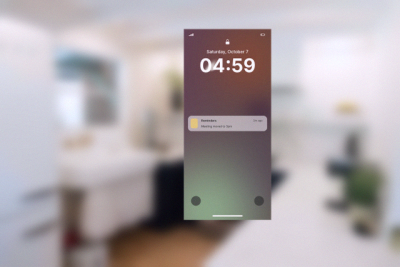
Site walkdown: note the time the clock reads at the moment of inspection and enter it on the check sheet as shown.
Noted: 4:59
